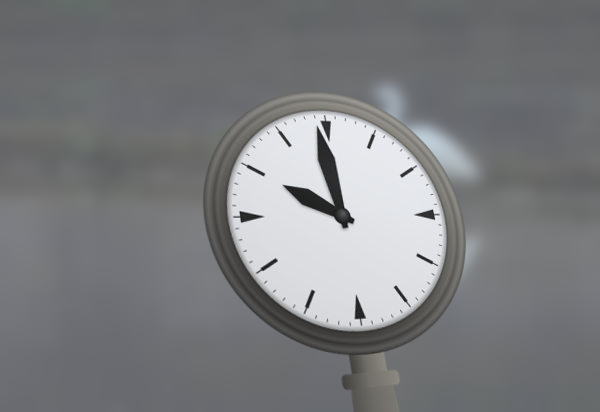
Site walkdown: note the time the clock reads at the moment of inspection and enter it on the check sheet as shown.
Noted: 9:59
